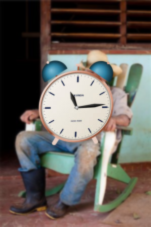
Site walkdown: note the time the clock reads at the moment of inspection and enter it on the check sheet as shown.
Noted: 11:14
